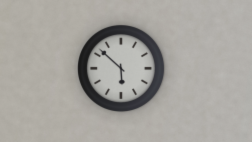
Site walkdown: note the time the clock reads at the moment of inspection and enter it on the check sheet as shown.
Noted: 5:52
